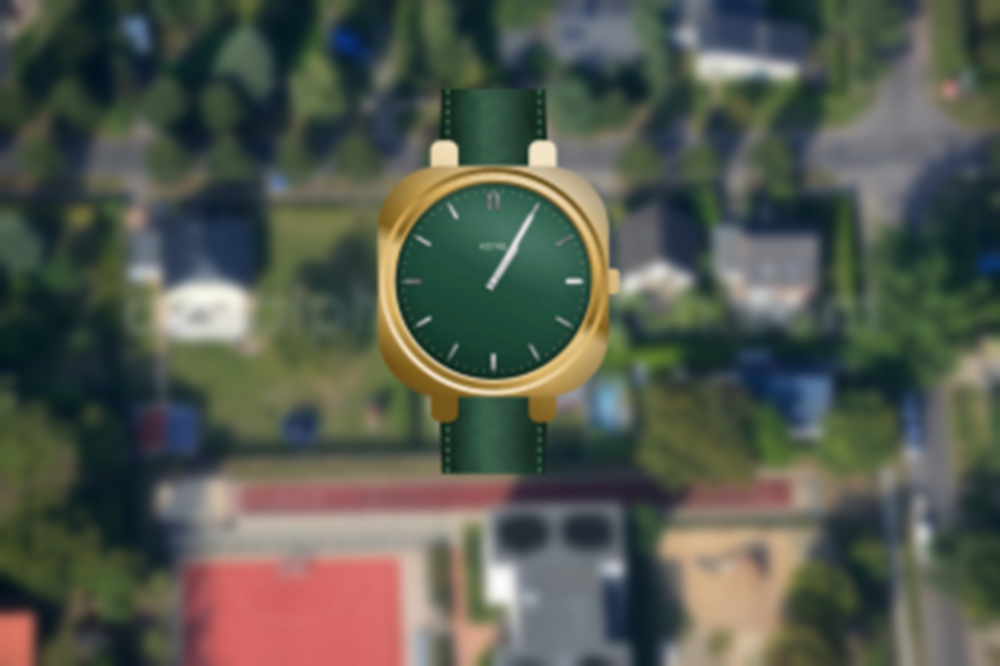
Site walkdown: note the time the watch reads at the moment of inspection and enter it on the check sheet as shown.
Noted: 1:05
